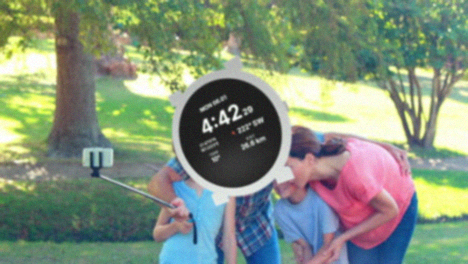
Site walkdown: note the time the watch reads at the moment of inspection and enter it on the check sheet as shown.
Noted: 4:42
